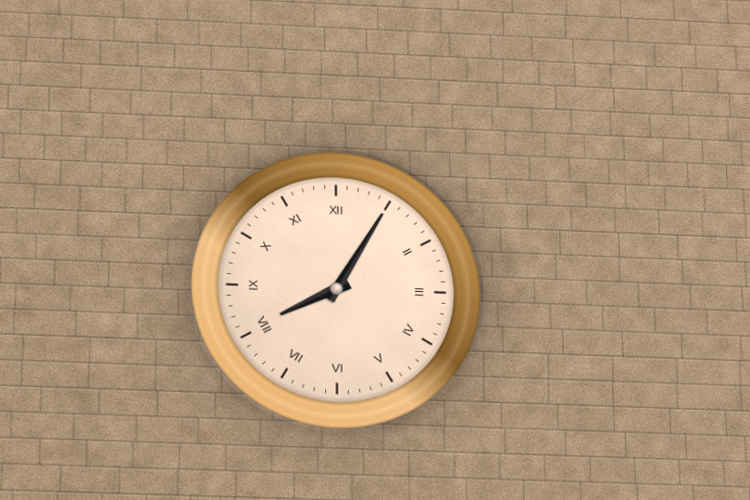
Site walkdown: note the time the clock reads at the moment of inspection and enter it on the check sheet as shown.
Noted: 8:05
